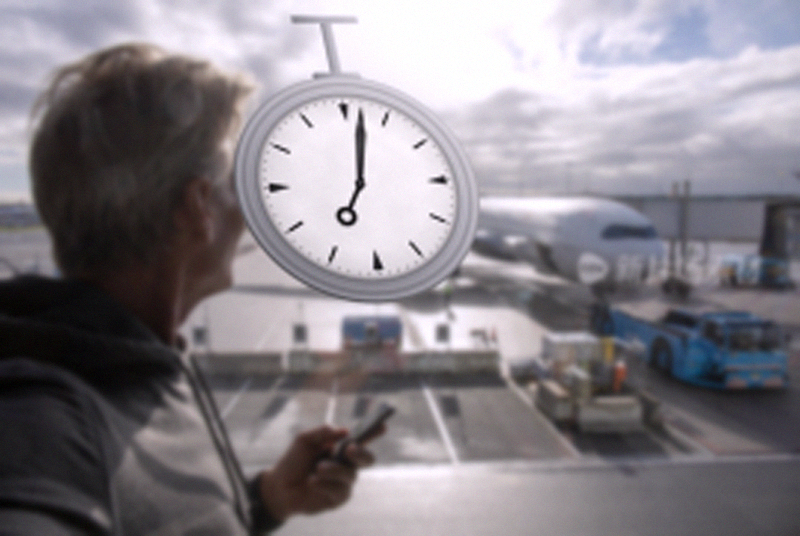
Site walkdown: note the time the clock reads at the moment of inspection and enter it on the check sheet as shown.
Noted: 7:02
